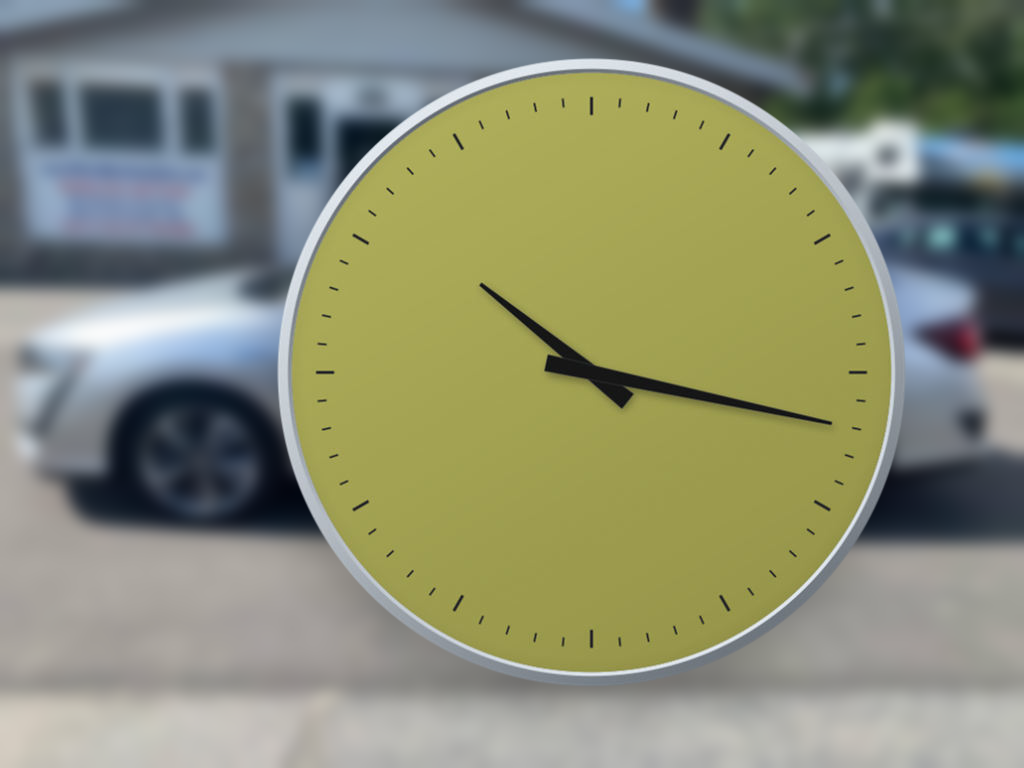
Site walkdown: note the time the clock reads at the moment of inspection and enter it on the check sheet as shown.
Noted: 10:17
